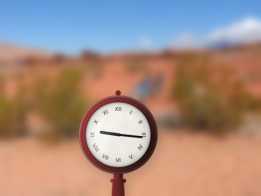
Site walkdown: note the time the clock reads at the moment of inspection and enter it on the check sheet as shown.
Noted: 9:16
